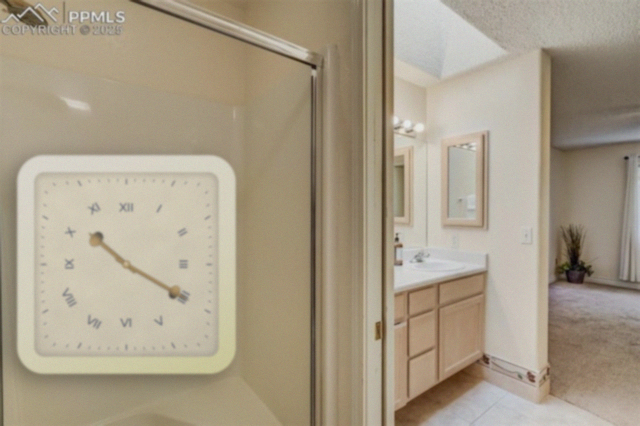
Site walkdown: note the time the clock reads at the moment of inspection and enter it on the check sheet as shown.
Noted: 10:20
